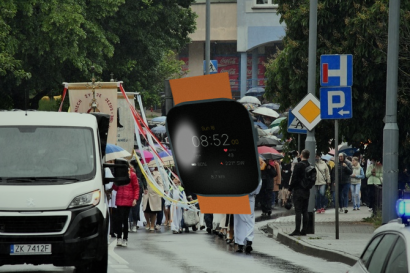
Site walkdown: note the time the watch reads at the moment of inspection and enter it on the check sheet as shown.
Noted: 8:52
